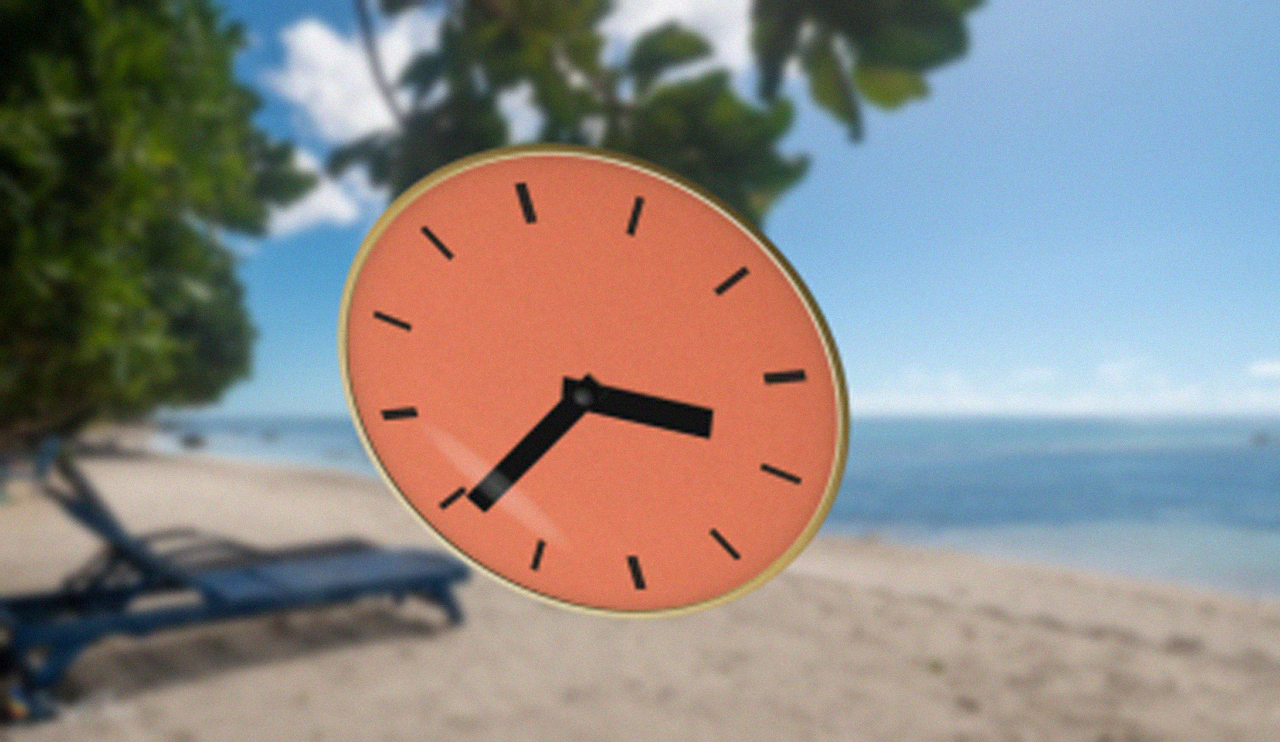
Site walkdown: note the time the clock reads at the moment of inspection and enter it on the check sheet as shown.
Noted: 3:39
